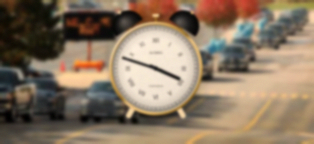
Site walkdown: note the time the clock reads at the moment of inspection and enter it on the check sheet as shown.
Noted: 3:48
